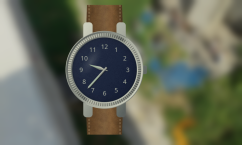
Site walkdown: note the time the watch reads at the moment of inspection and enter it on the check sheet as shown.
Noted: 9:37
